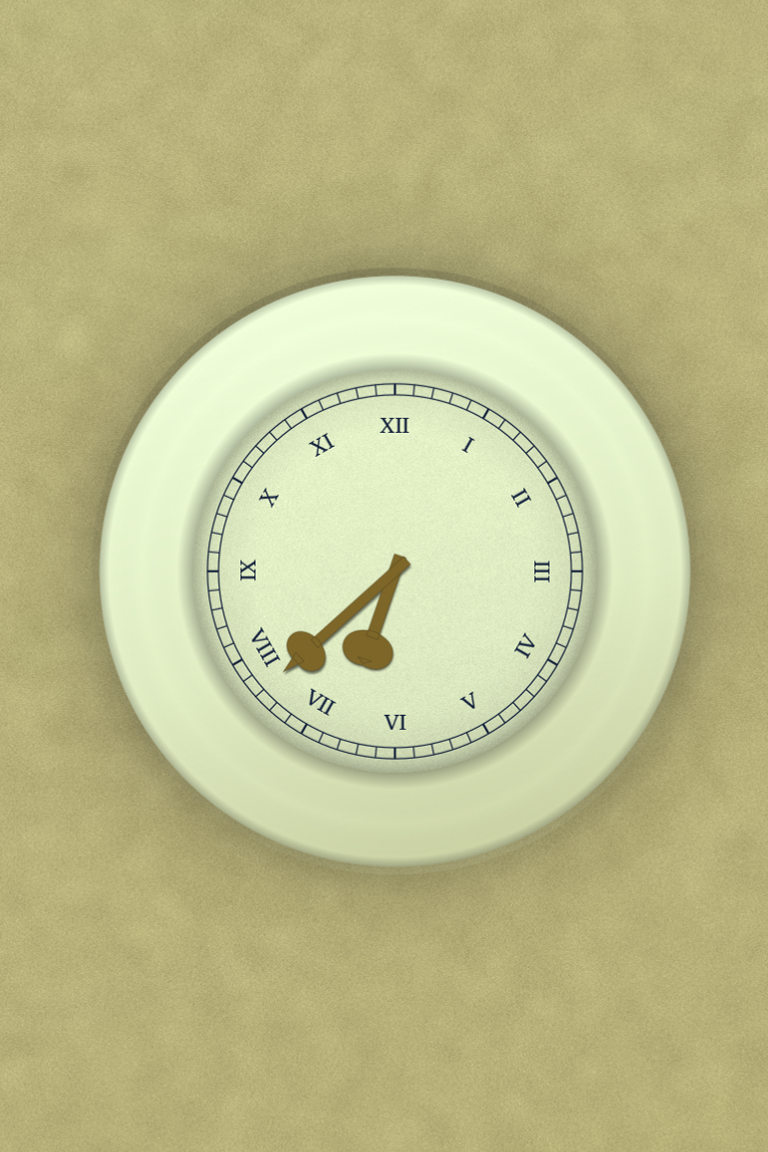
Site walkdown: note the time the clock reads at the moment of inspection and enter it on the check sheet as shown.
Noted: 6:38
